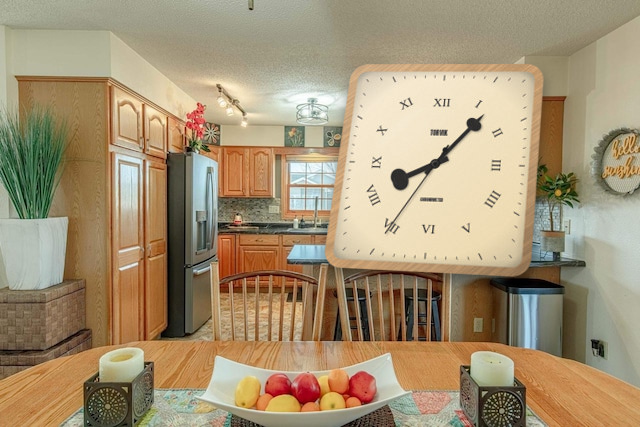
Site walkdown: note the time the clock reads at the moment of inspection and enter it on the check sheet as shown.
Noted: 8:06:35
